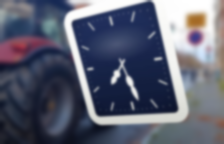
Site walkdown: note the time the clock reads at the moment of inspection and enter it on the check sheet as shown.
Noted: 7:28
